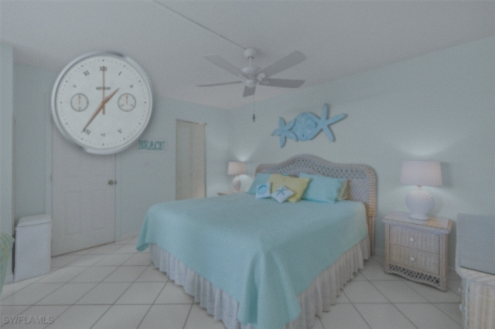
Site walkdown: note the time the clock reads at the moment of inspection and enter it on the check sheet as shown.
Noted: 1:36
